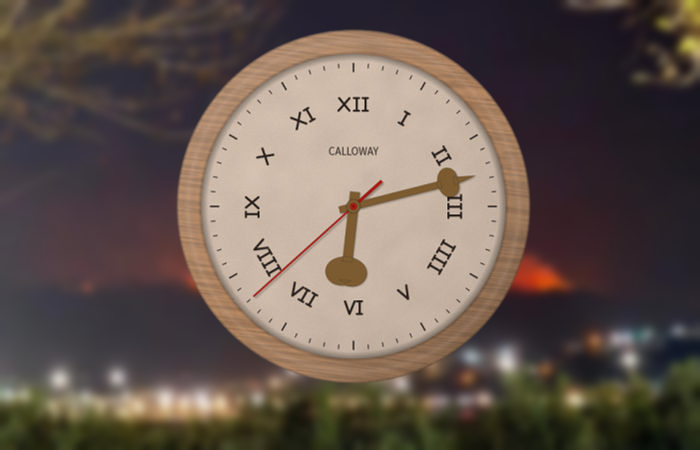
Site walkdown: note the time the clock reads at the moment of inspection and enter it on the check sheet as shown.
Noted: 6:12:38
